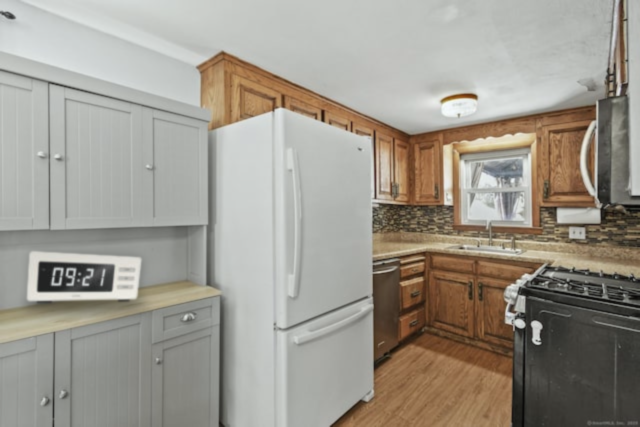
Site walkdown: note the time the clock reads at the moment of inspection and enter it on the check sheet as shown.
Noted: 9:21
